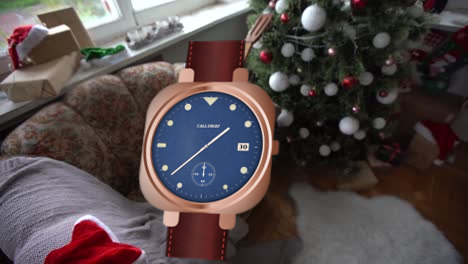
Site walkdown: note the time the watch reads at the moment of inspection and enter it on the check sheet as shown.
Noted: 1:38
